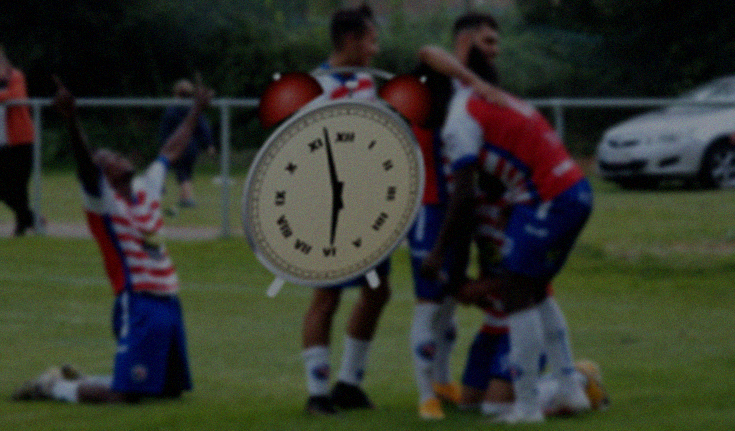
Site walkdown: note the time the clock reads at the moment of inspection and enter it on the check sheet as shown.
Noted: 5:57
